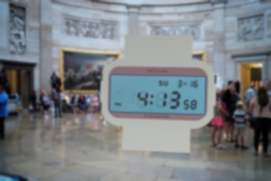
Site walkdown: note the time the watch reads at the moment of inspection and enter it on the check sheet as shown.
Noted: 4:13
